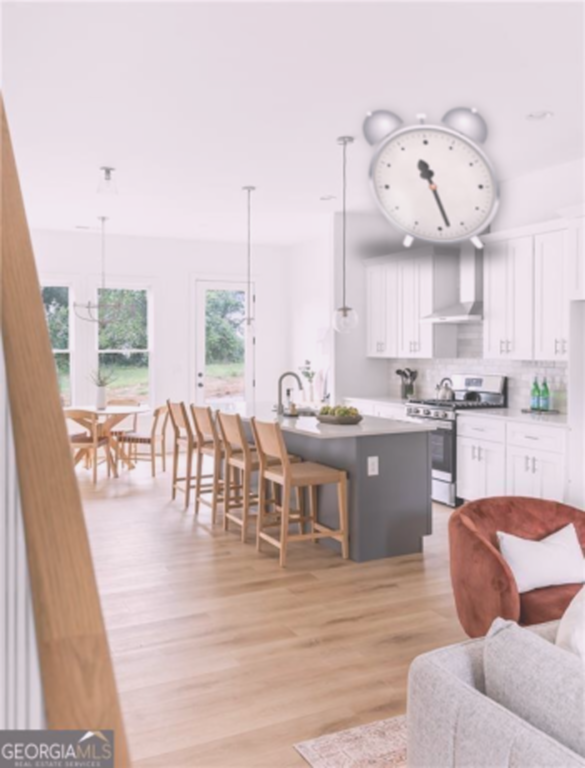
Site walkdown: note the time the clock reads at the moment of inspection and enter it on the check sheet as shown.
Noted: 11:28
